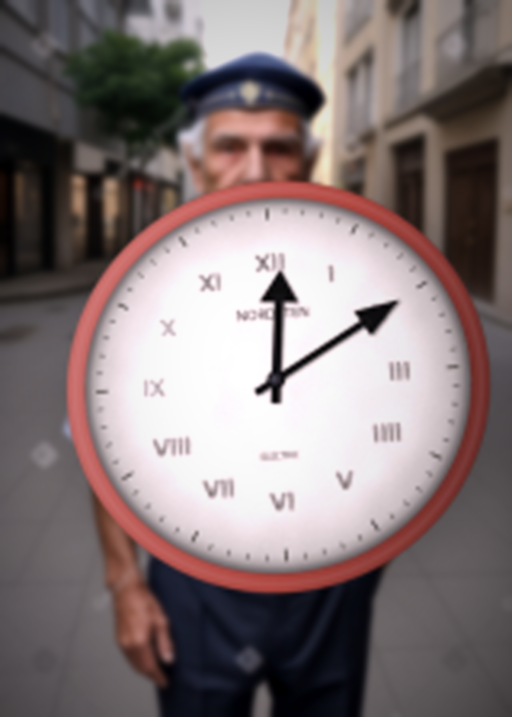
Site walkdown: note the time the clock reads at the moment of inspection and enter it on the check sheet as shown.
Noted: 12:10
